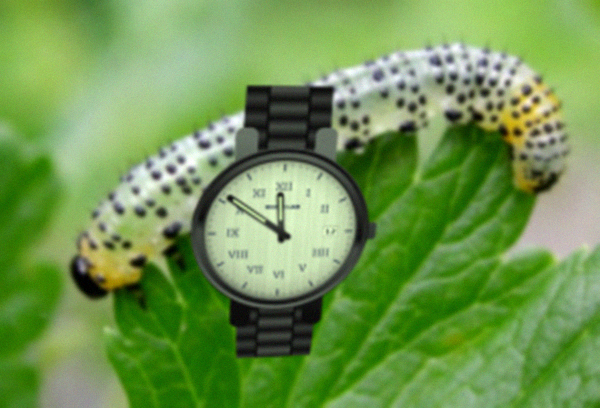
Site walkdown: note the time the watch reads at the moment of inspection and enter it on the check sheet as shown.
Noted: 11:51
